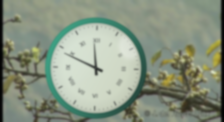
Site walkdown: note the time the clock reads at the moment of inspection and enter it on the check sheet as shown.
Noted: 11:49
